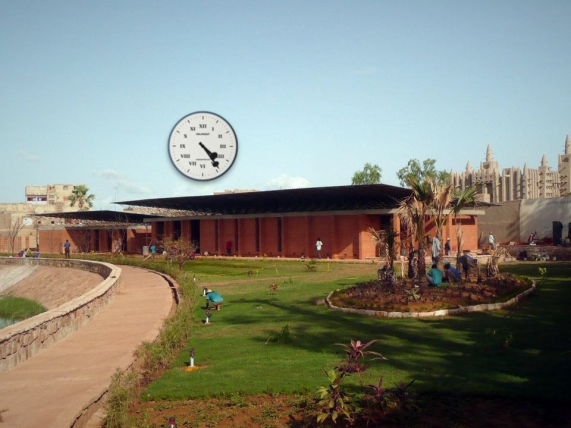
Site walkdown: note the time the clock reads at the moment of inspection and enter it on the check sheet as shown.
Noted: 4:24
